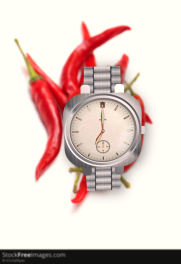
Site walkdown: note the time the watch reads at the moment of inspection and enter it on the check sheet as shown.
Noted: 7:00
